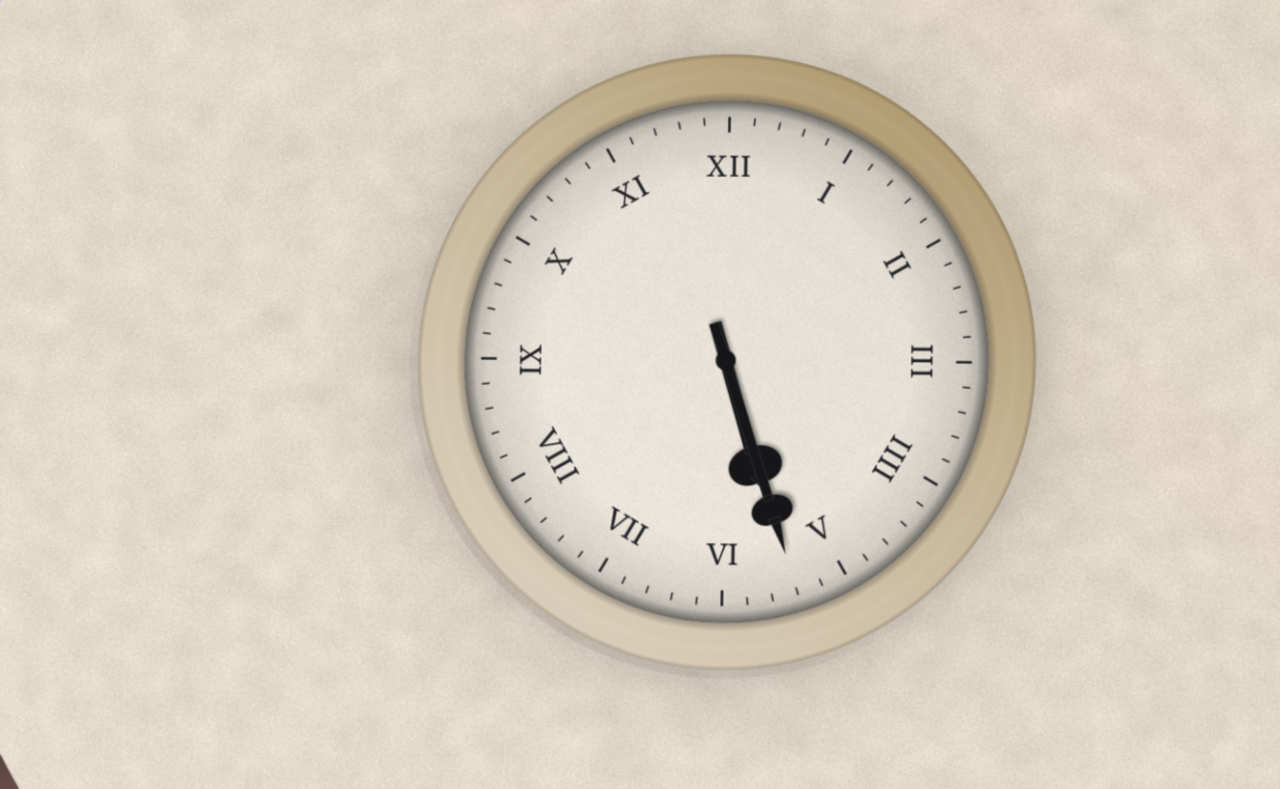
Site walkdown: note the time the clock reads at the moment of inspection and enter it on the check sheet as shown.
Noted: 5:27
